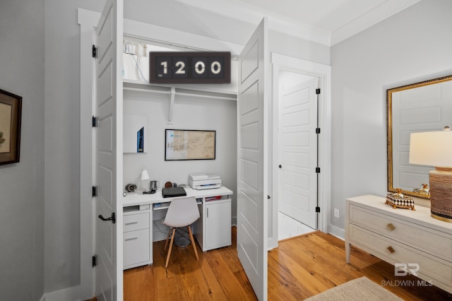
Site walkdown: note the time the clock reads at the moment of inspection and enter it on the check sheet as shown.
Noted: 12:00
